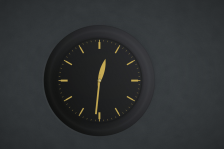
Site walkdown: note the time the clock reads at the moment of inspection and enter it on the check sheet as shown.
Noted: 12:31
